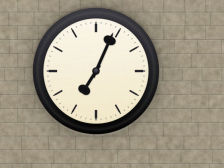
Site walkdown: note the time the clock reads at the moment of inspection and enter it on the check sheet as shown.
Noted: 7:04
